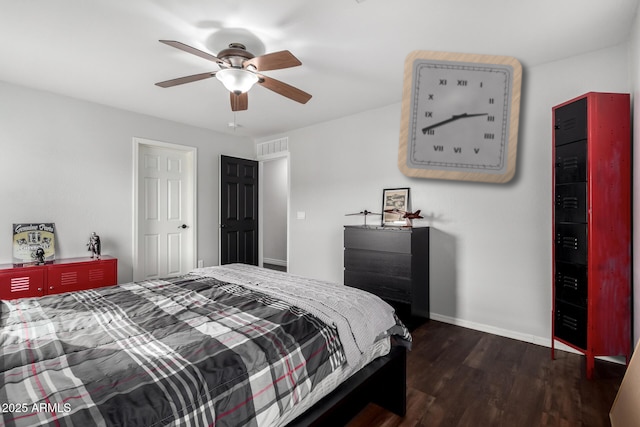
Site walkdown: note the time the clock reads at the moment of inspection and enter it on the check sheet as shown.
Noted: 2:41
